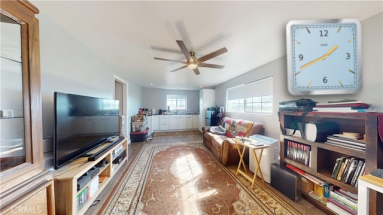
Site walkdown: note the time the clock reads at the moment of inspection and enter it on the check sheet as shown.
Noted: 1:41
